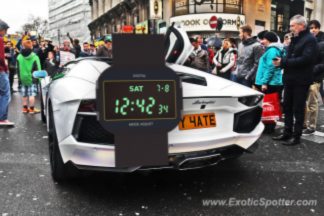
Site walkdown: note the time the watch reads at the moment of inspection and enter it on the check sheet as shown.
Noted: 12:42
